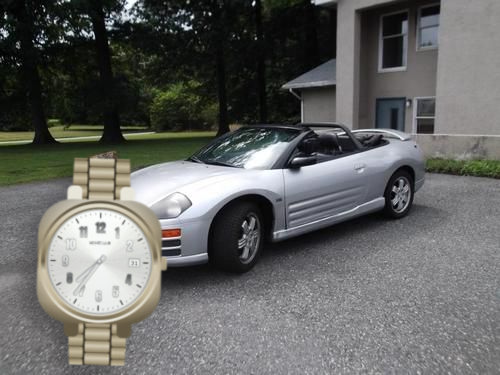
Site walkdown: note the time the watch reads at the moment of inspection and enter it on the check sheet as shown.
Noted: 7:36
